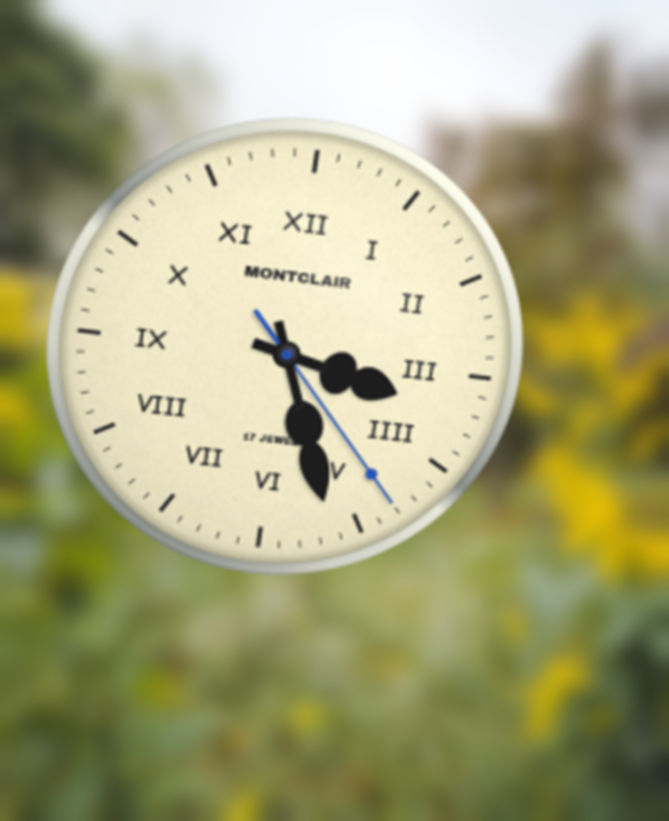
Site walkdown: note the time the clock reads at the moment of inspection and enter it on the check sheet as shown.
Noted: 3:26:23
